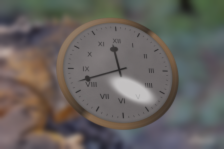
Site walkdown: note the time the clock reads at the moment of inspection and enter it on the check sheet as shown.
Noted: 11:42
